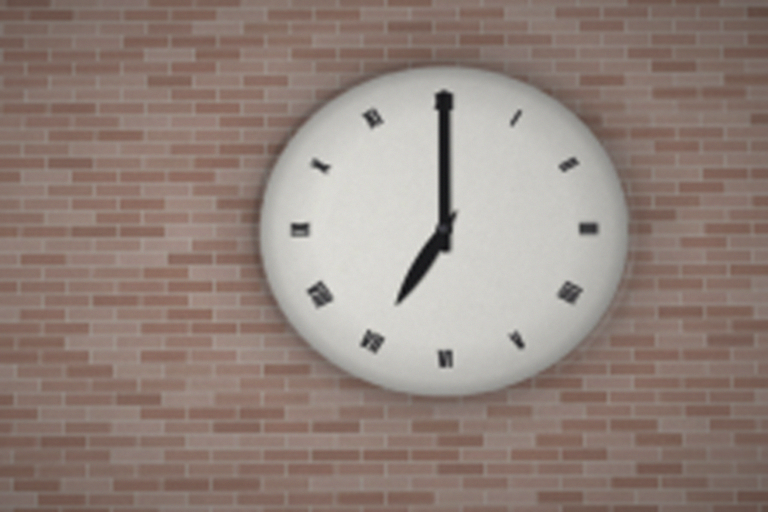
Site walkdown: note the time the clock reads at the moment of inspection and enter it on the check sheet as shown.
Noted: 7:00
